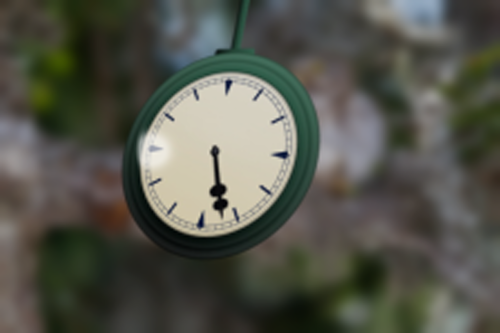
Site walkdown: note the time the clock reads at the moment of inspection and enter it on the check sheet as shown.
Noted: 5:27
